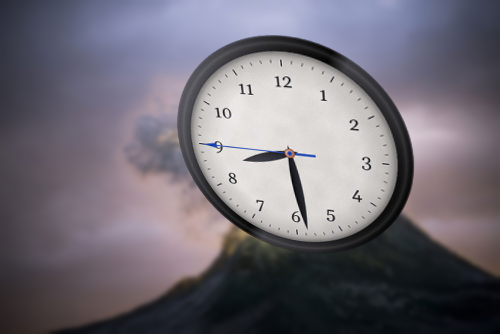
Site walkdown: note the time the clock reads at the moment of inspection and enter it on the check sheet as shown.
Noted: 8:28:45
